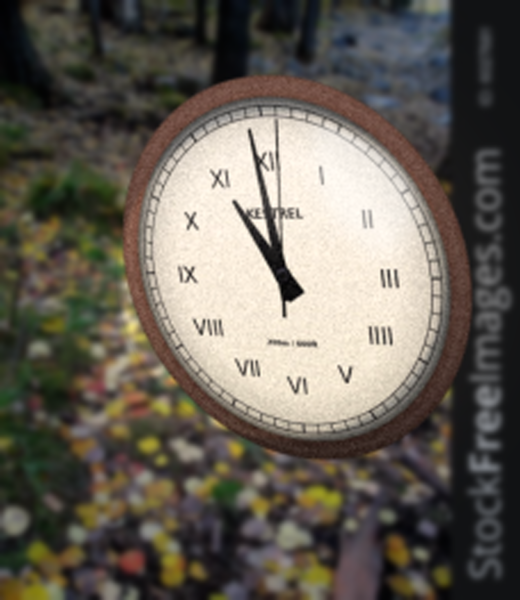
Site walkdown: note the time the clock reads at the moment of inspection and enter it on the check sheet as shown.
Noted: 10:59:01
